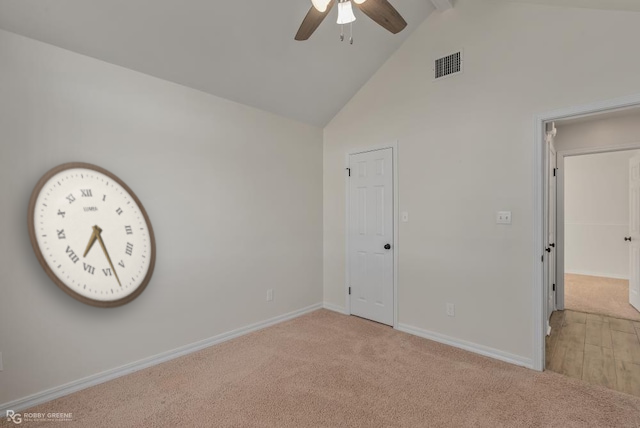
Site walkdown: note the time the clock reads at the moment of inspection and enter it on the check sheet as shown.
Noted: 7:28
